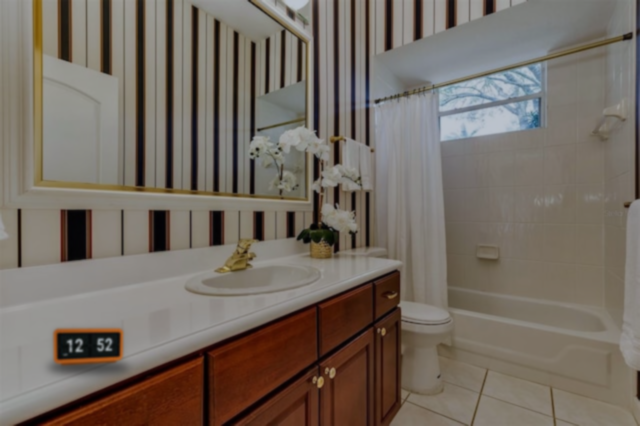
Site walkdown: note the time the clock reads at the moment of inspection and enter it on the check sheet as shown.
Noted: 12:52
